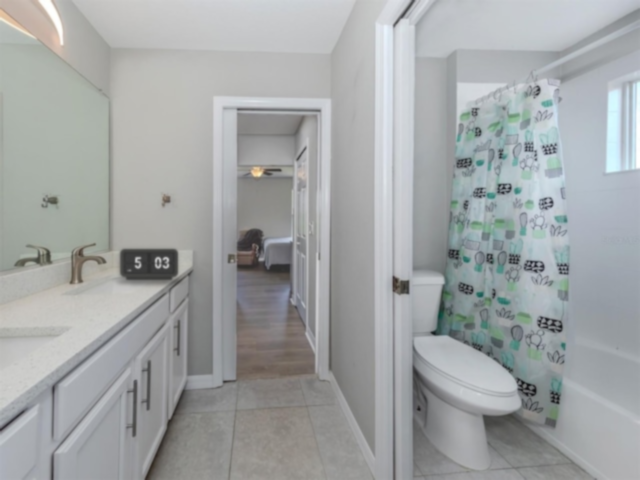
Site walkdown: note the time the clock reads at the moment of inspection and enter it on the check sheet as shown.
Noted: 5:03
